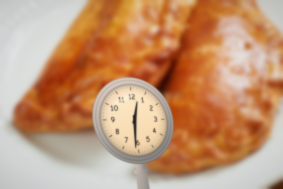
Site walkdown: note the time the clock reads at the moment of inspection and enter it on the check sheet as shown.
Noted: 12:31
